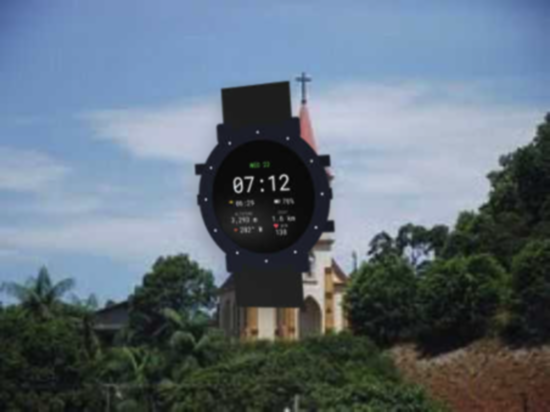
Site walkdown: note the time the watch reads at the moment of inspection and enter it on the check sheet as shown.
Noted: 7:12
